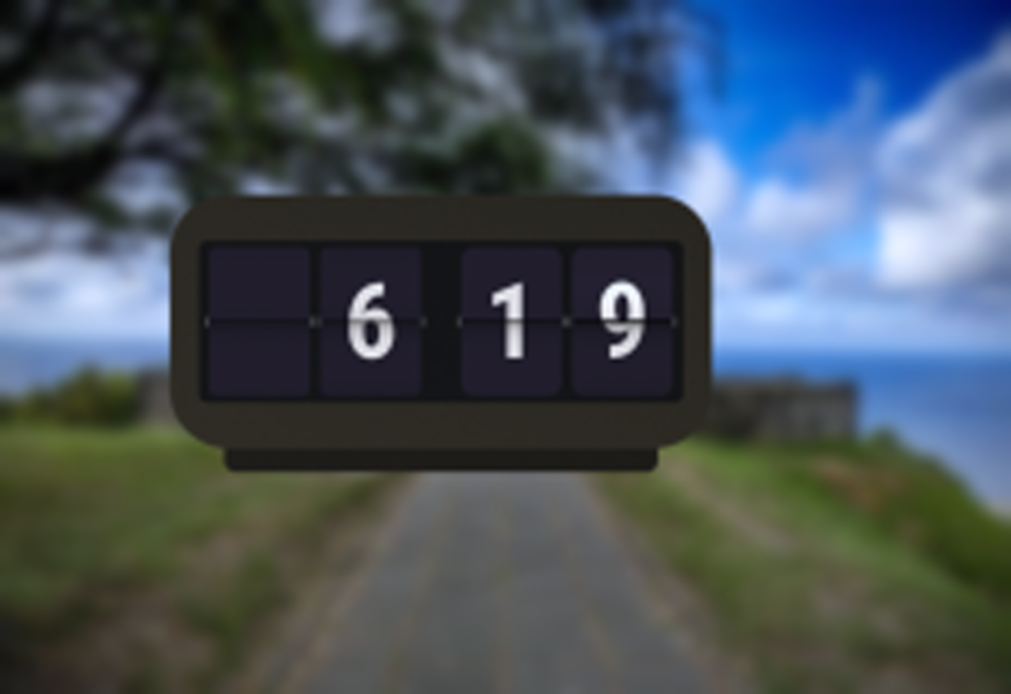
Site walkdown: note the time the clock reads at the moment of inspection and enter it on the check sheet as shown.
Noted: 6:19
